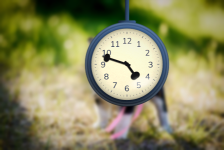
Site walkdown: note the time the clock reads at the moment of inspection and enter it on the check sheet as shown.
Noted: 4:48
